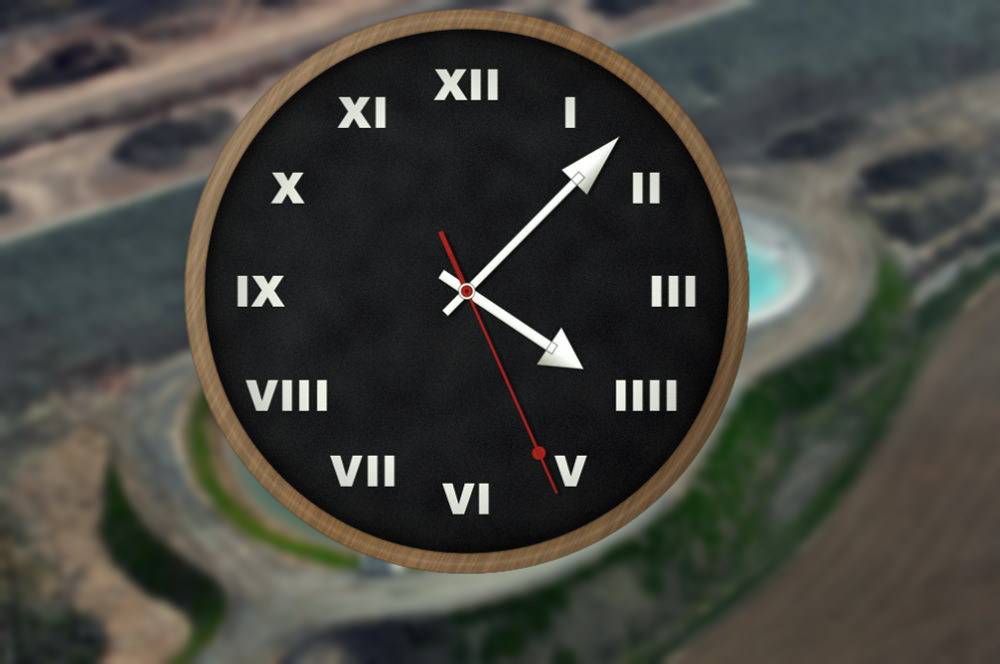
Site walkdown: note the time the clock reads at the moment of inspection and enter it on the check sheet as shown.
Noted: 4:07:26
